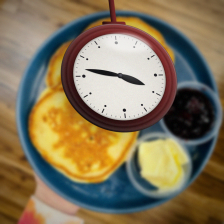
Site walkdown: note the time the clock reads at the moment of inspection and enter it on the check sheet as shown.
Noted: 3:47
